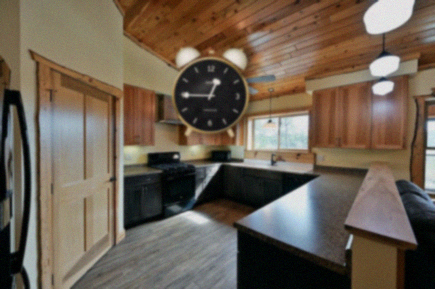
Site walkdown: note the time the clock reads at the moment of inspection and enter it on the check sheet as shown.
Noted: 12:45
